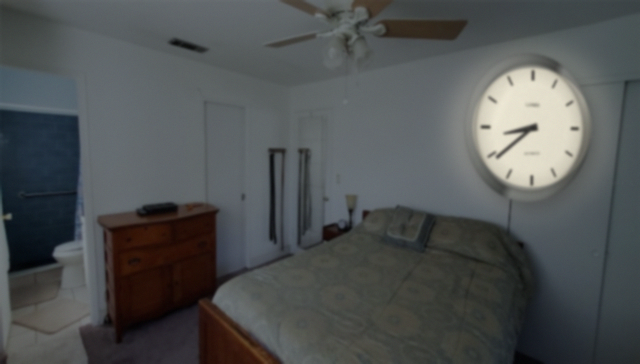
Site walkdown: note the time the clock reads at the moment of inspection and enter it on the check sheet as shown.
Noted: 8:39
